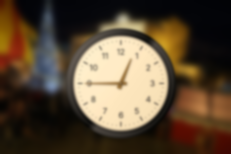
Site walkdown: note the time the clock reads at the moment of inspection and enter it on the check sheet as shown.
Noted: 12:45
